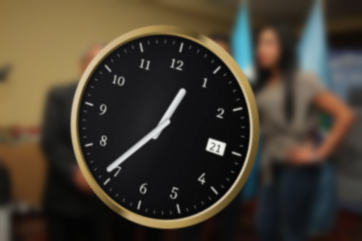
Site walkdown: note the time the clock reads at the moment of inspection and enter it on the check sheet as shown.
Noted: 12:36
